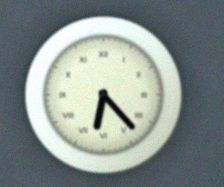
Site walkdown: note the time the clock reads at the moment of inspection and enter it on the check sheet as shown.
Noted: 6:23
